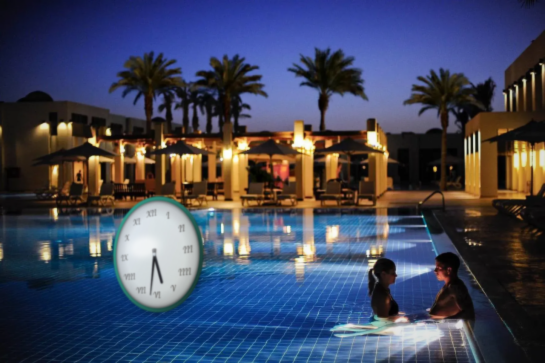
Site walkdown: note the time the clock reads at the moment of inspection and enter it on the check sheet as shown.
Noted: 5:32
